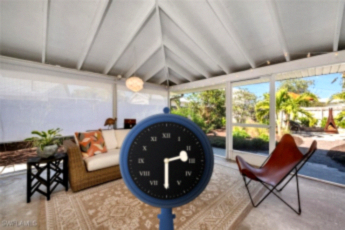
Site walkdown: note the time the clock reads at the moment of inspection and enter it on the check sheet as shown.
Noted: 2:30
